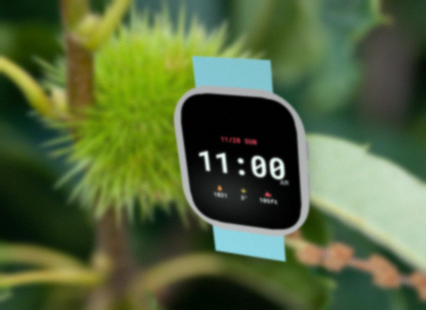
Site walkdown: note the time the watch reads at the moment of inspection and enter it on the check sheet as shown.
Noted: 11:00
